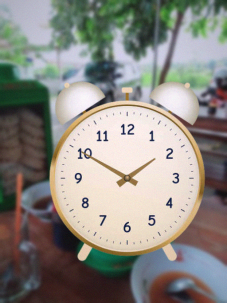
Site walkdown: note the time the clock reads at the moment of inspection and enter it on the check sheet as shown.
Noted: 1:50
